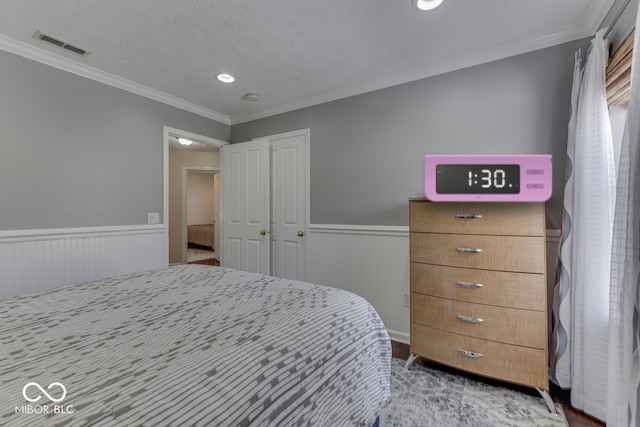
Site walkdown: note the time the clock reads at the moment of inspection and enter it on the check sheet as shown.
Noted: 1:30
